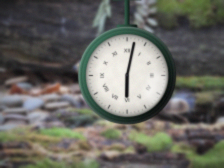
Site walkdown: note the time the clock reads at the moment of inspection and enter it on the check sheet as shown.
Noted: 6:02
